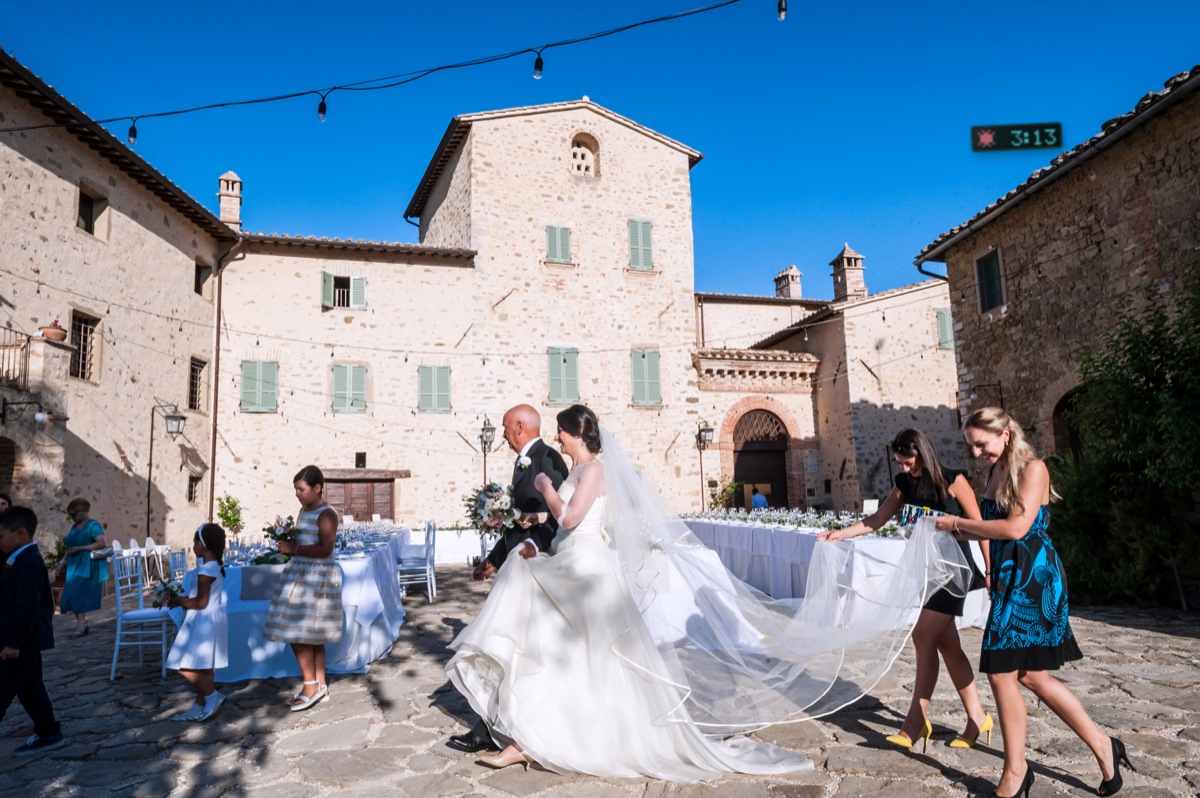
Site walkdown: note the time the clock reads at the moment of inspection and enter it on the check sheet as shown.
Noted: 3:13
